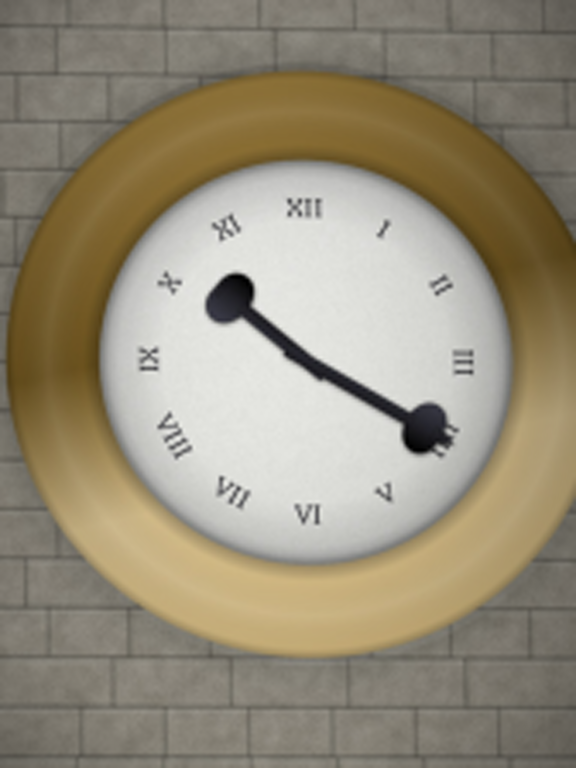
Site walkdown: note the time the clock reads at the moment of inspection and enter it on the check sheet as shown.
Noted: 10:20
